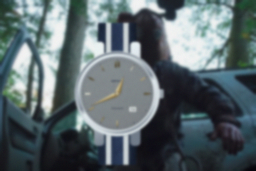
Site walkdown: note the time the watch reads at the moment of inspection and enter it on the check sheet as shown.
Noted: 12:41
